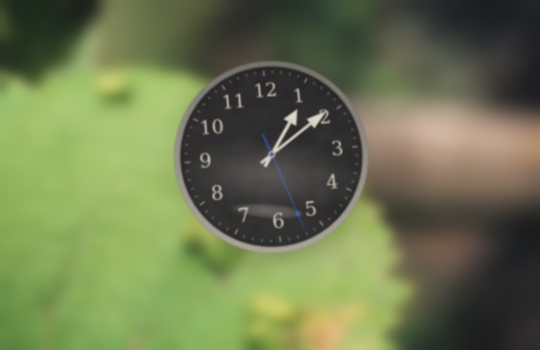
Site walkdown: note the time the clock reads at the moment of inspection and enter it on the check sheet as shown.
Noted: 1:09:27
